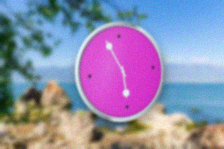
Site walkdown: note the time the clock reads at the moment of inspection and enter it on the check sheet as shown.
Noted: 5:56
